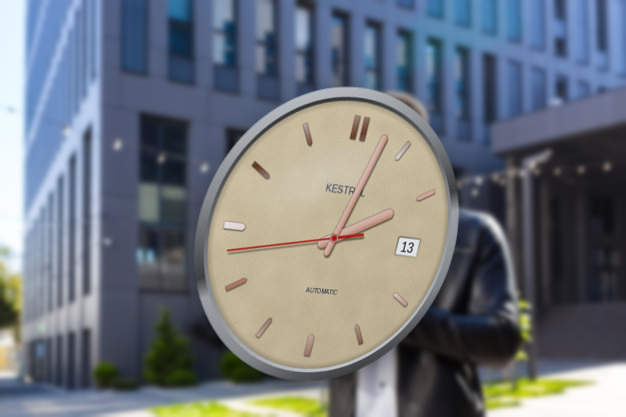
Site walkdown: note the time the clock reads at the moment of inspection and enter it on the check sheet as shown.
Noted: 2:02:43
